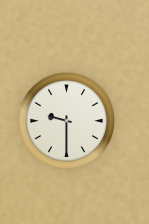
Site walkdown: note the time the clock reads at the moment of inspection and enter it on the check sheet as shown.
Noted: 9:30
